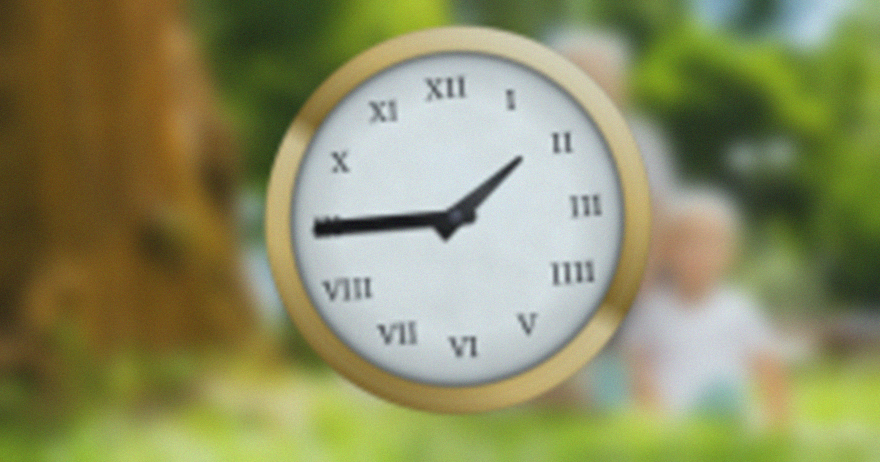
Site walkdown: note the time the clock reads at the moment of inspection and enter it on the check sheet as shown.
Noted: 1:45
